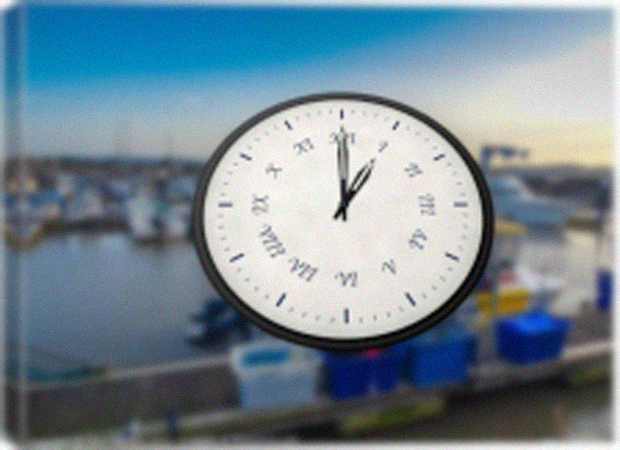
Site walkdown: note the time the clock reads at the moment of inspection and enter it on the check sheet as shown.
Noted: 1:00
